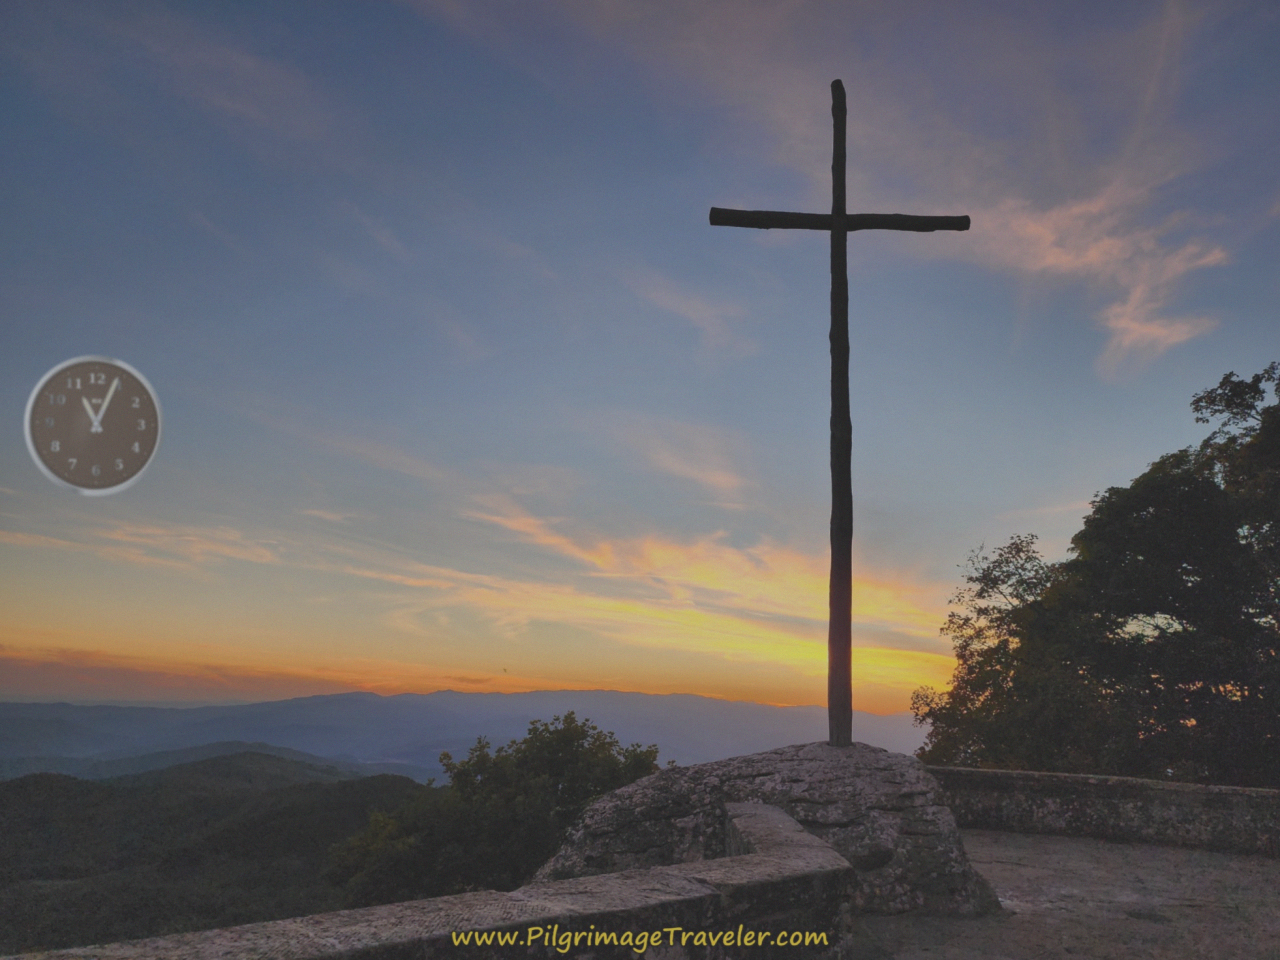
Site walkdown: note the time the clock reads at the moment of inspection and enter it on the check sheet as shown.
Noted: 11:04
